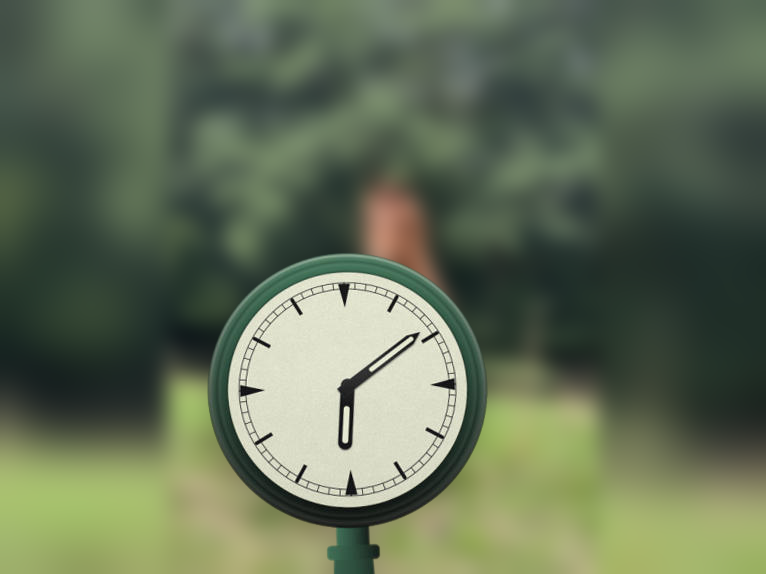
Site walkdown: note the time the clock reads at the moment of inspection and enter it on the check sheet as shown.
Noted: 6:09
